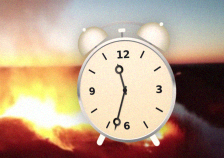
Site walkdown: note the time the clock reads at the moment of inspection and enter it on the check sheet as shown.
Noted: 11:33
